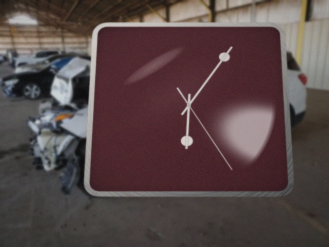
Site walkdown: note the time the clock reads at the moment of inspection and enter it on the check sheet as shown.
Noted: 6:05:25
